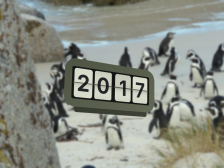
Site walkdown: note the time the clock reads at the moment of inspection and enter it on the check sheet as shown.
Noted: 20:17
